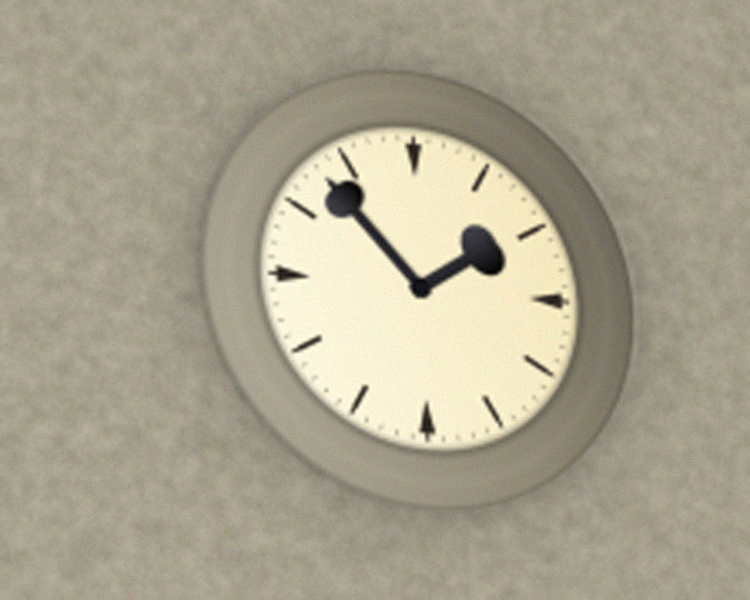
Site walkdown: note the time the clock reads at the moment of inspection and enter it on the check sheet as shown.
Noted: 1:53
